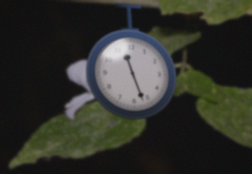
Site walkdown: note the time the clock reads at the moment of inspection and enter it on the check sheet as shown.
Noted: 11:27
